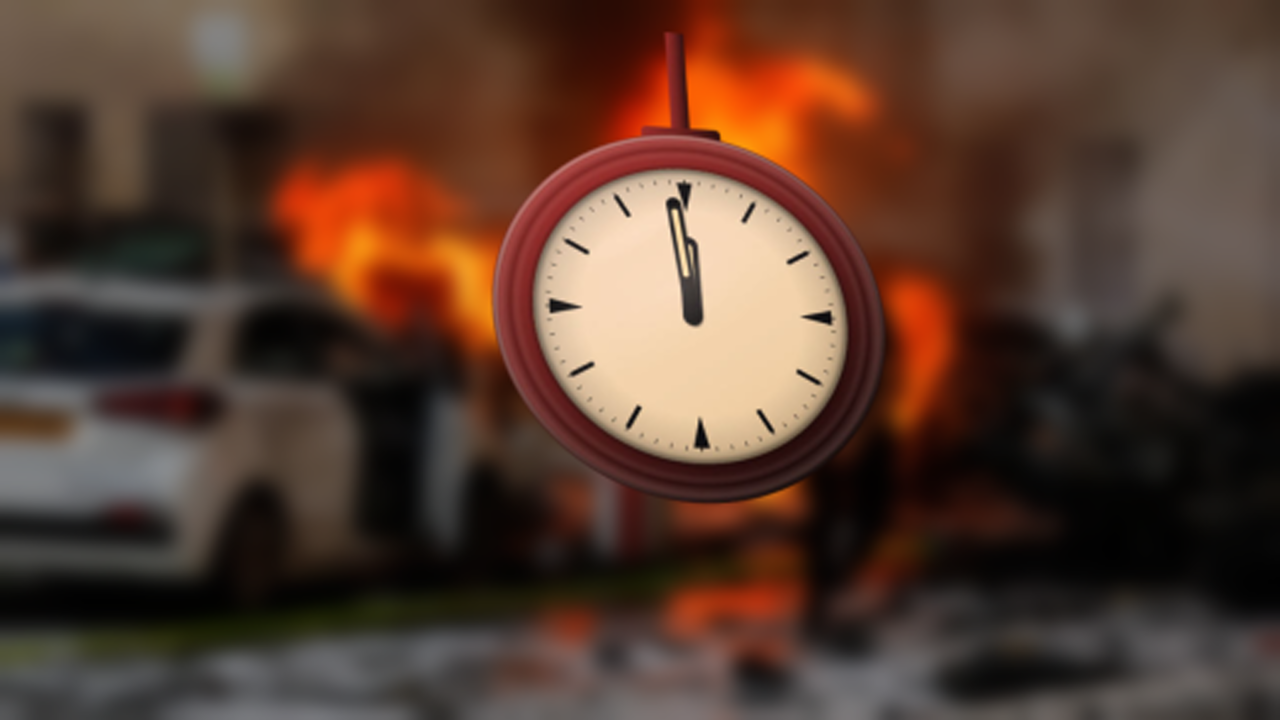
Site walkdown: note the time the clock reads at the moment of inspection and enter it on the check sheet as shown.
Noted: 11:59
